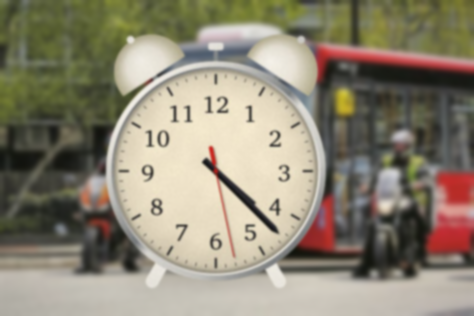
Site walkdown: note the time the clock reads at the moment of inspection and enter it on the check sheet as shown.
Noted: 4:22:28
